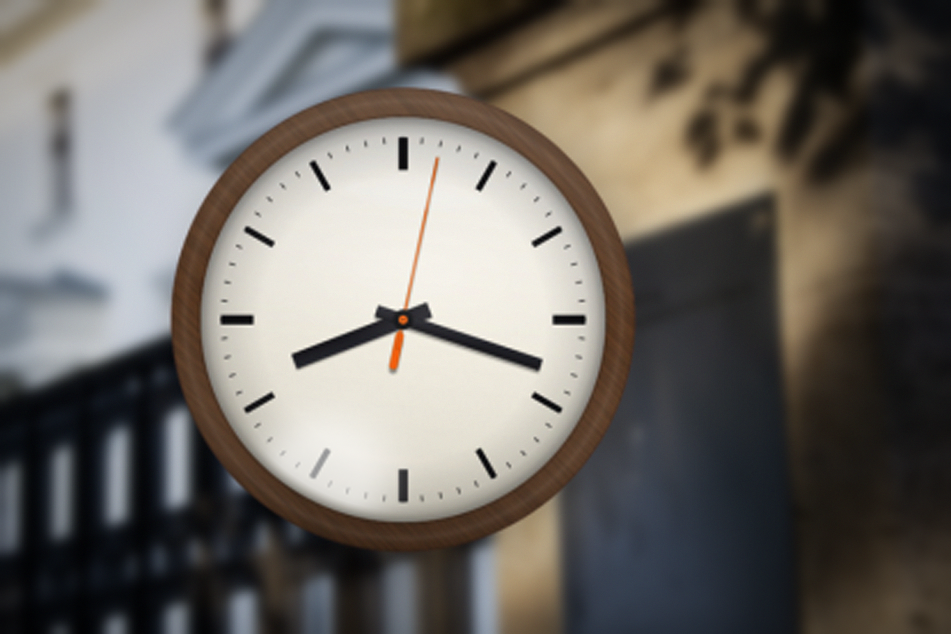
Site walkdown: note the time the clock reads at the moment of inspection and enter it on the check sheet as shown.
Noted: 8:18:02
